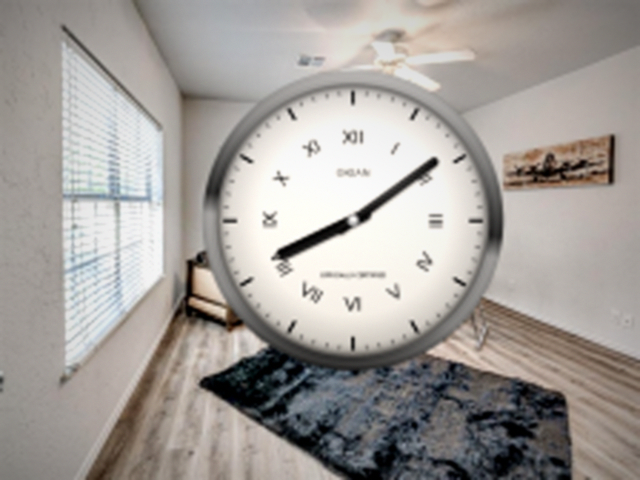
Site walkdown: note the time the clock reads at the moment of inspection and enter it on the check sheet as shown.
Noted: 8:09
